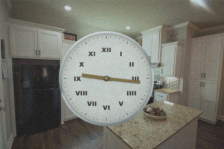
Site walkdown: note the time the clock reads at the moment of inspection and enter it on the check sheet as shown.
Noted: 9:16
